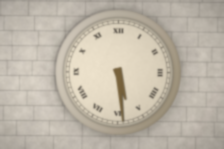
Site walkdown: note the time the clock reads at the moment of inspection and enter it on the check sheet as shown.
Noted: 5:29
